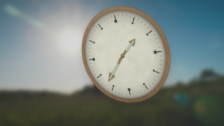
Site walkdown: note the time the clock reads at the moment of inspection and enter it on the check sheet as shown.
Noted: 1:37
